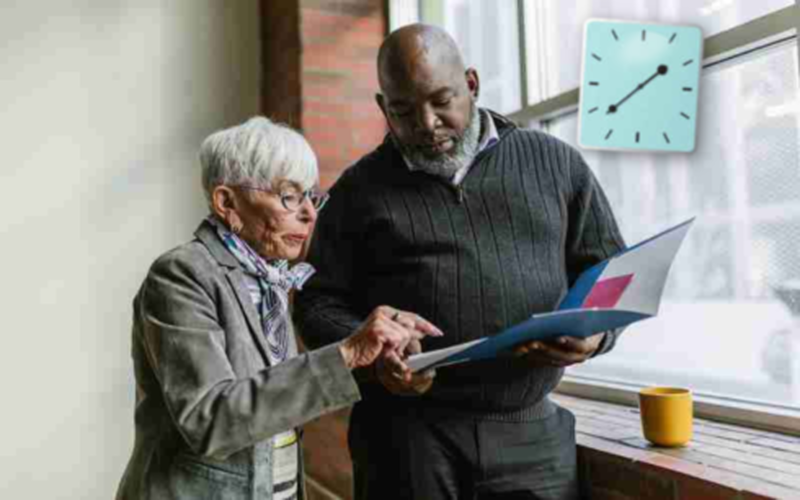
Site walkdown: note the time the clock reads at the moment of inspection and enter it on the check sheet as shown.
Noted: 1:38
